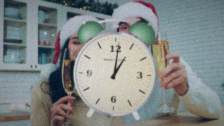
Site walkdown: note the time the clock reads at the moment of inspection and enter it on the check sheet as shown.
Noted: 1:01
